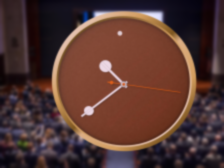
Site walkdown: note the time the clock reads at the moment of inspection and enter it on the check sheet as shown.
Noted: 10:39:17
